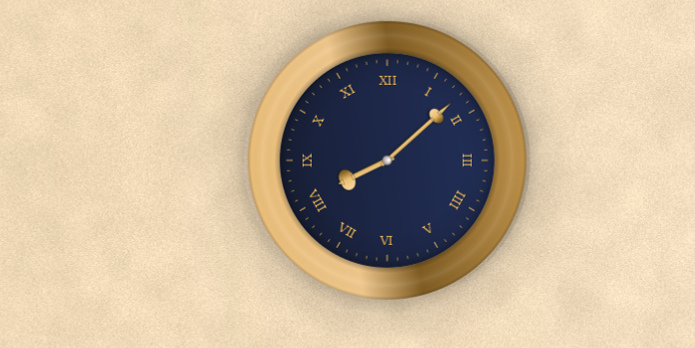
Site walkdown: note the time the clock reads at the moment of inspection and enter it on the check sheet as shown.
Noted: 8:08
